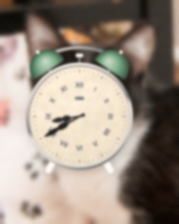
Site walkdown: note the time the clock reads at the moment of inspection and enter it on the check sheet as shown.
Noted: 8:40
